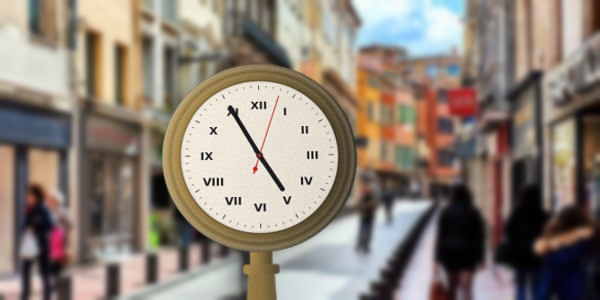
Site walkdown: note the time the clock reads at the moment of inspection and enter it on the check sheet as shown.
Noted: 4:55:03
